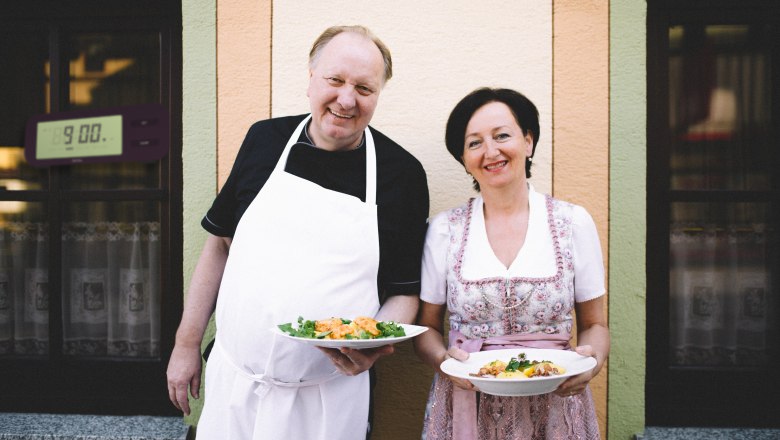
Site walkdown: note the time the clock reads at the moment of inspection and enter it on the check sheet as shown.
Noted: 9:00
